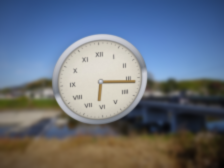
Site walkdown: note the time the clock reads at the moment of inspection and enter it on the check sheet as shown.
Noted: 6:16
